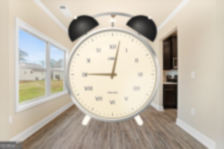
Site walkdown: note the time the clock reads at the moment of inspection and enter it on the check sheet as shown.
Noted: 9:02
